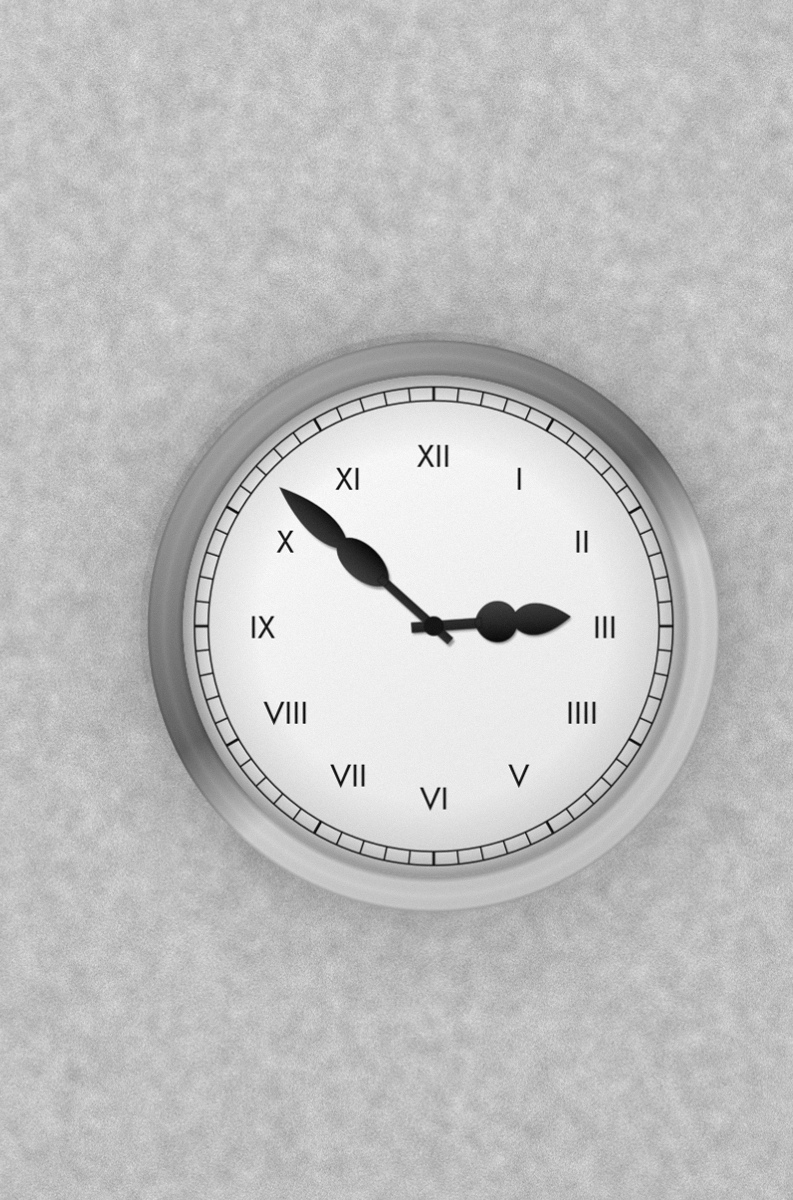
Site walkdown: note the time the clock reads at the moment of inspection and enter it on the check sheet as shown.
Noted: 2:52
